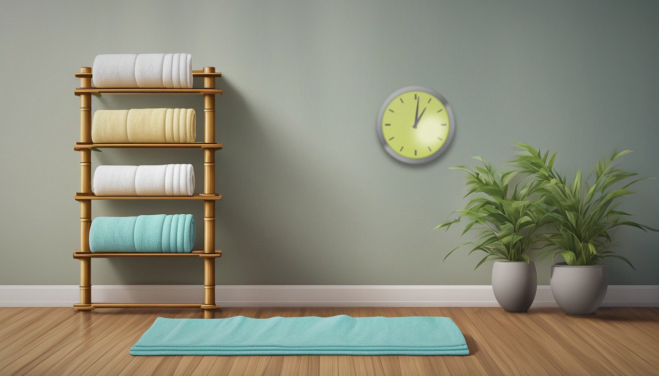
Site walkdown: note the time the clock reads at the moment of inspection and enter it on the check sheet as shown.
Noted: 1:01
